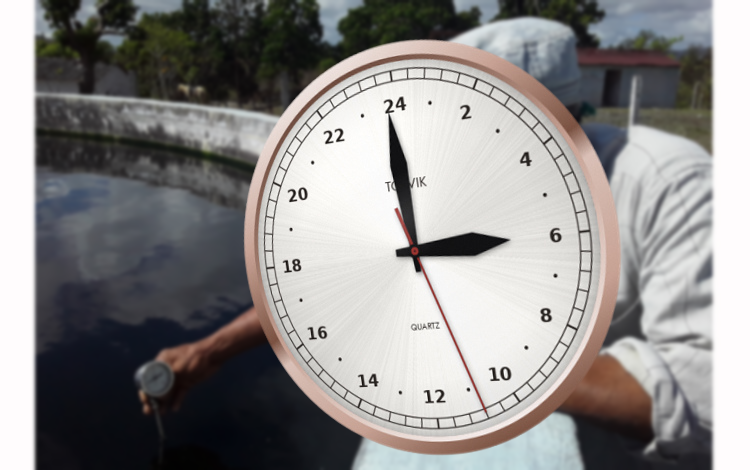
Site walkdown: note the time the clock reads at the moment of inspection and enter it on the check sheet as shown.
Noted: 5:59:27
